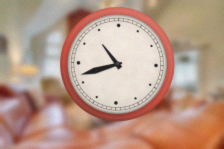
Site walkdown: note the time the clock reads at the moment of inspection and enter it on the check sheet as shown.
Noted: 10:42
